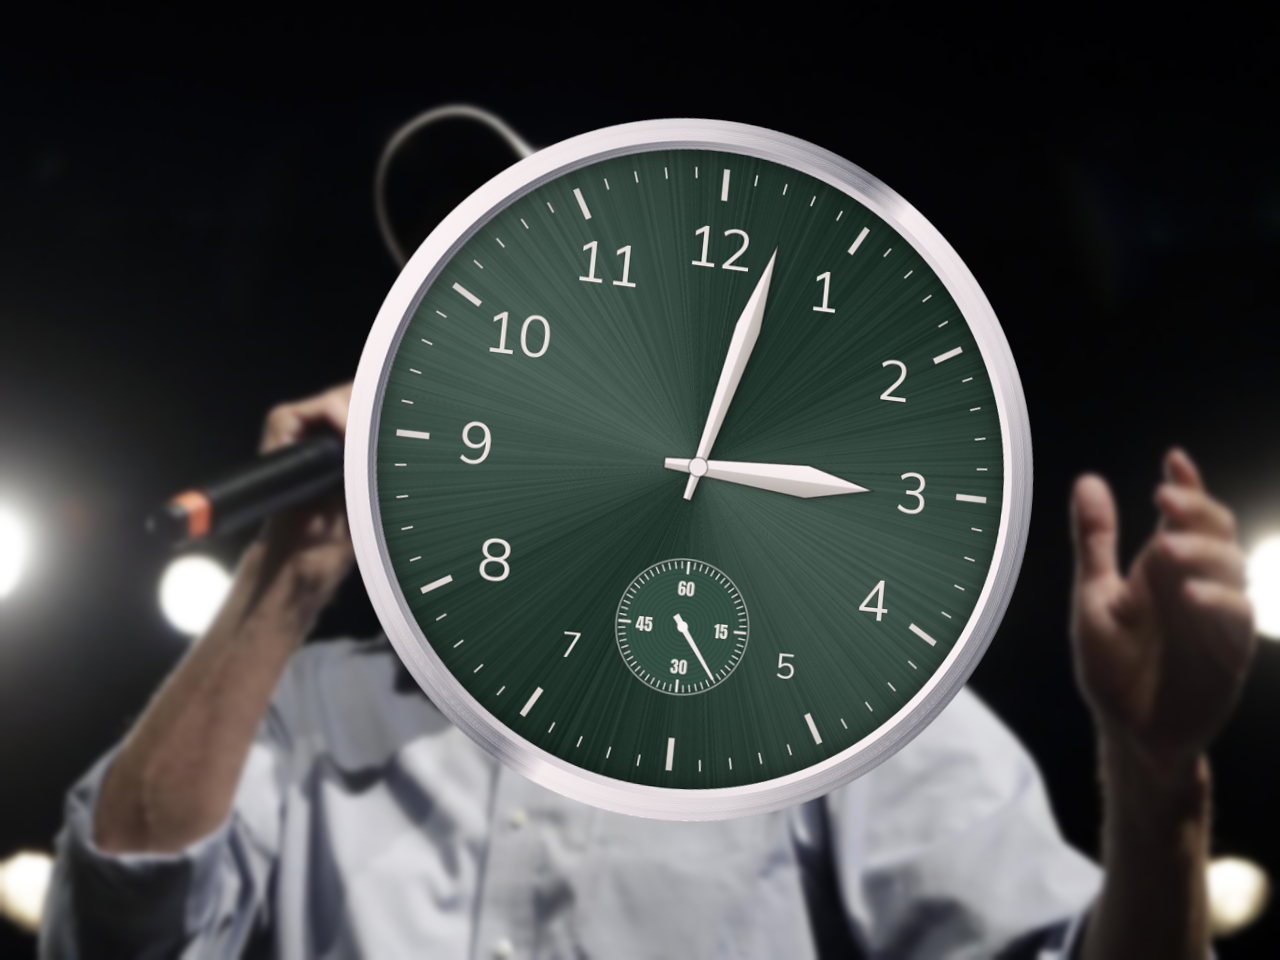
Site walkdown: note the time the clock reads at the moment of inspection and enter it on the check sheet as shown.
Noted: 3:02:24
